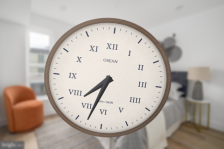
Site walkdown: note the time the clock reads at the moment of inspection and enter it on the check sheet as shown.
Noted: 7:33
